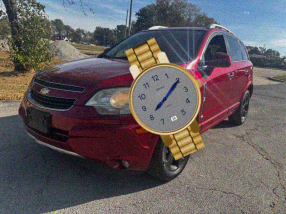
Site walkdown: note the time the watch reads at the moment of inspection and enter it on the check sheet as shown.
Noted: 8:10
